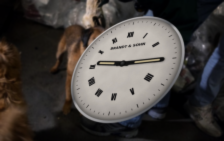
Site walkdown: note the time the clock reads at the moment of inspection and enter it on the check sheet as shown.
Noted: 9:15
